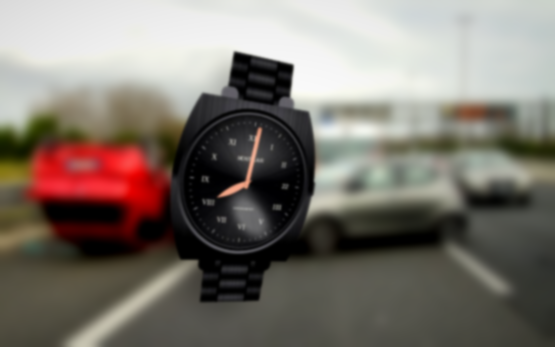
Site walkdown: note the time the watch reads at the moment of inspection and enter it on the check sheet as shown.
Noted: 8:01
